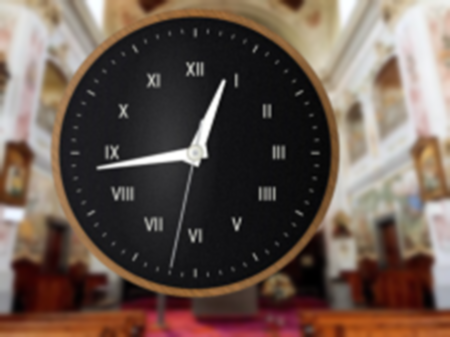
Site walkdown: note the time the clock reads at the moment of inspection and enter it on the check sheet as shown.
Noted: 12:43:32
